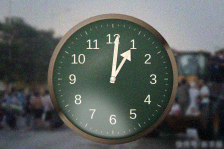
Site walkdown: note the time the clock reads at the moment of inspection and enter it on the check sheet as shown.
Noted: 1:01
